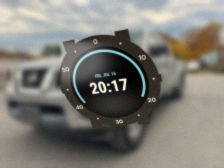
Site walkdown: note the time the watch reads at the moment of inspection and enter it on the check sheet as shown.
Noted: 20:17
